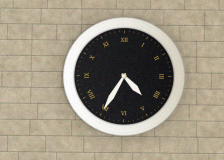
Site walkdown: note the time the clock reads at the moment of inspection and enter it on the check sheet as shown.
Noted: 4:35
